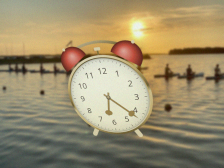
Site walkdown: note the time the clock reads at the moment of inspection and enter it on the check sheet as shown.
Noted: 6:22
